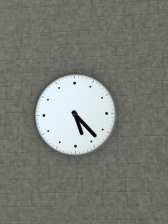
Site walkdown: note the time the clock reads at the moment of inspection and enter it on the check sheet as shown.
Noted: 5:23
